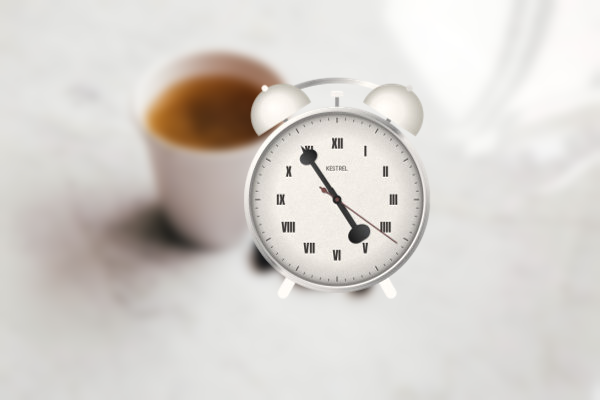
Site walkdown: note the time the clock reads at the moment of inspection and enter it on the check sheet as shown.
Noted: 4:54:21
